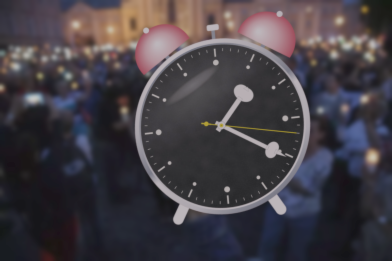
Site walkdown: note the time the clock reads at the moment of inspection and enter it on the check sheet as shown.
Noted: 1:20:17
